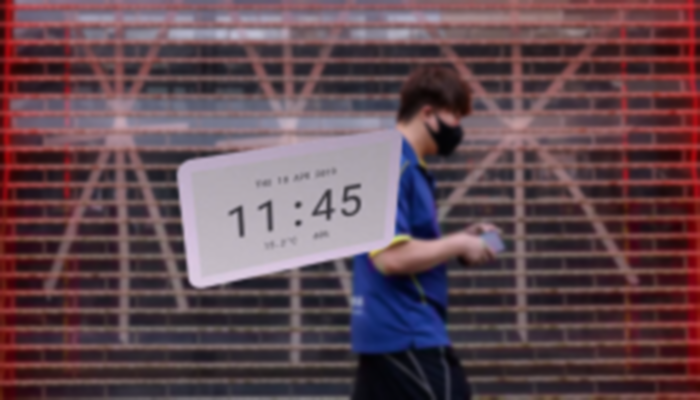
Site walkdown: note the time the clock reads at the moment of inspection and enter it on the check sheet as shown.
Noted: 11:45
